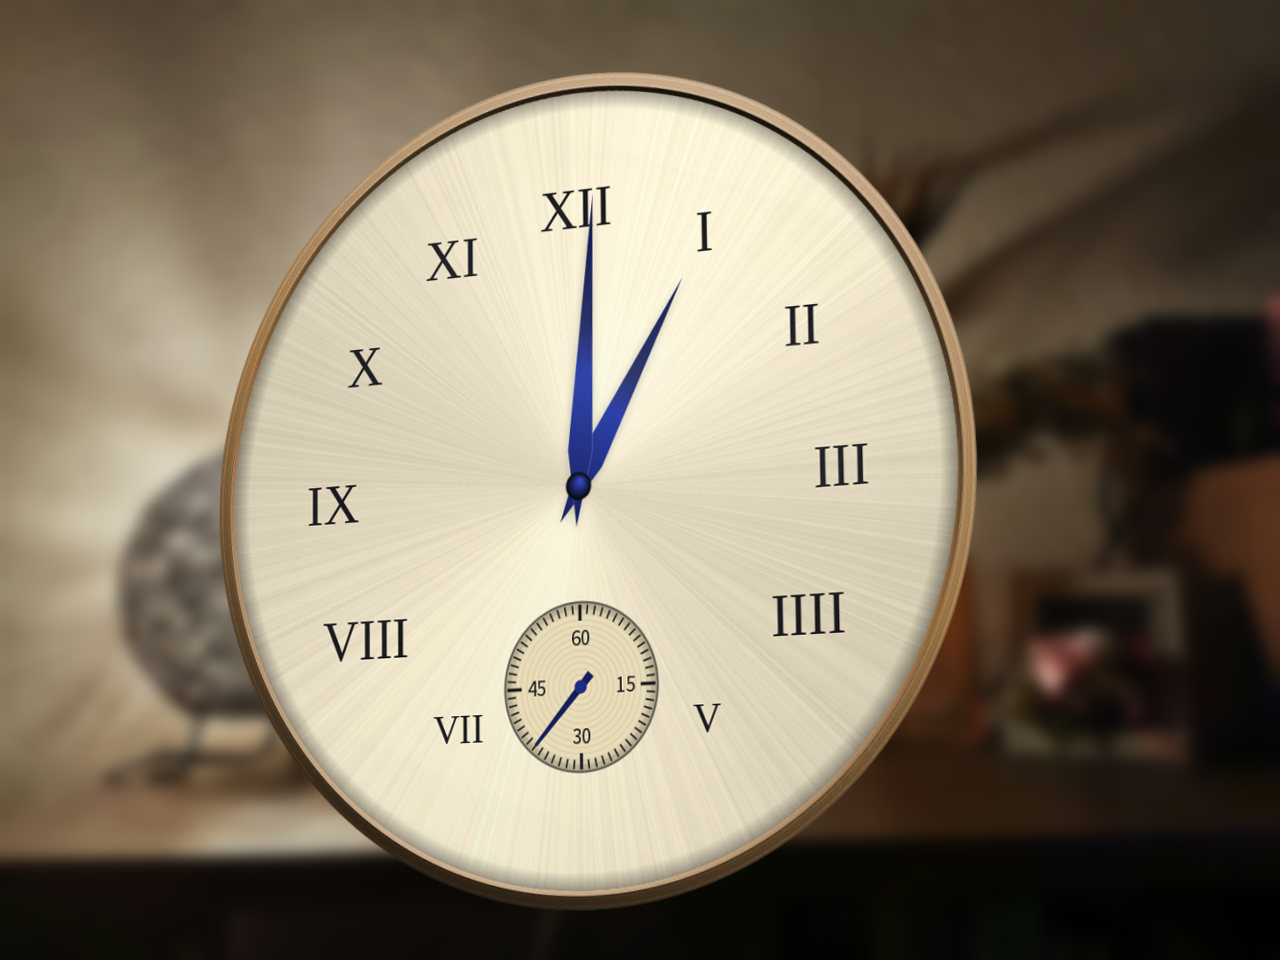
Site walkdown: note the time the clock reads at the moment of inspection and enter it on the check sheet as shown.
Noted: 1:00:37
